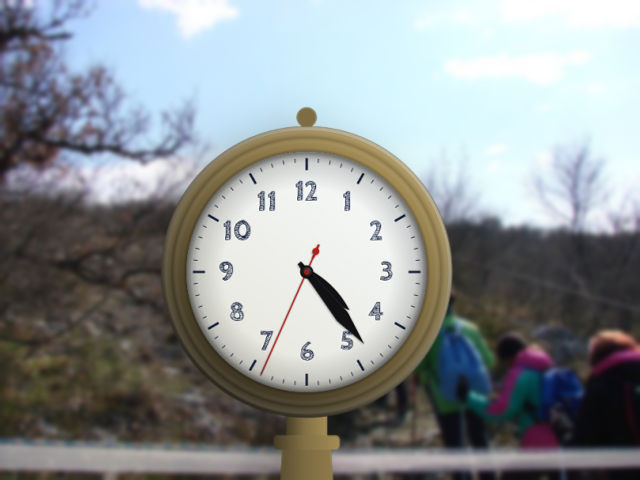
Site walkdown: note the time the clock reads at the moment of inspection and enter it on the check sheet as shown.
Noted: 4:23:34
